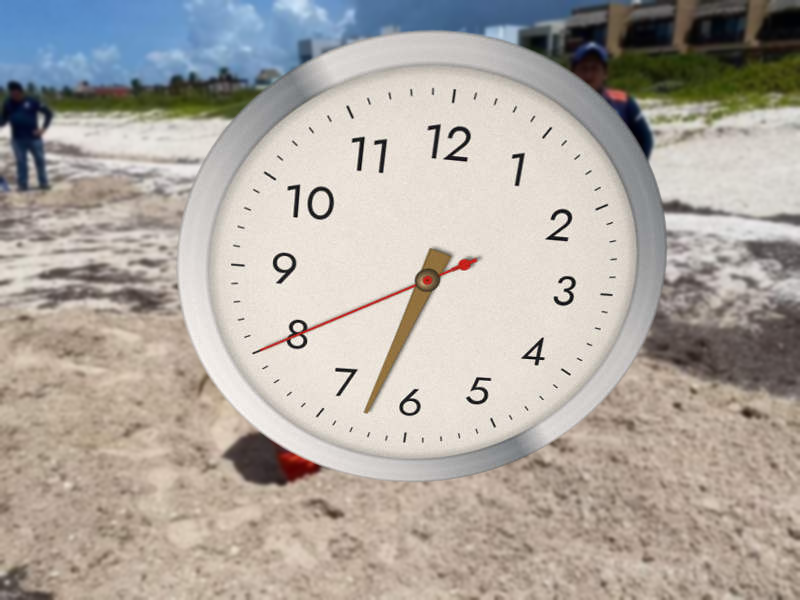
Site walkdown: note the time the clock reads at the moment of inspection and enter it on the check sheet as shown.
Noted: 6:32:40
